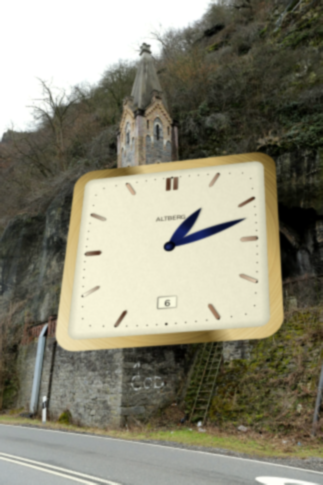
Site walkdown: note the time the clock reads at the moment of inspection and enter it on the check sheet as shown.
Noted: 1:12
